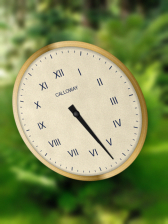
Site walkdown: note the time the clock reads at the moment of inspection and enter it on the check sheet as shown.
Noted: 5:27
